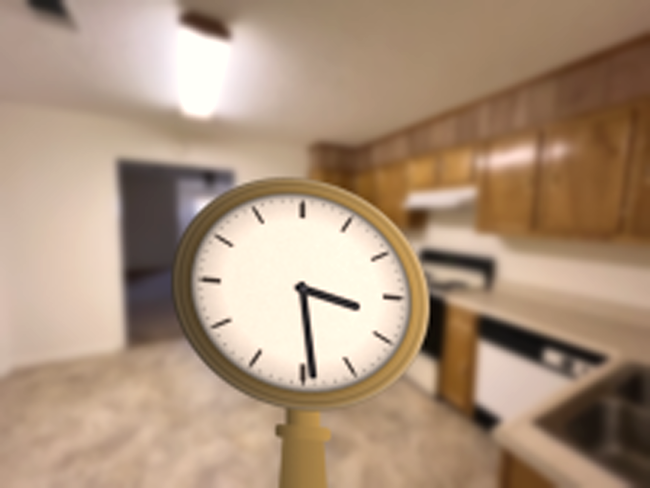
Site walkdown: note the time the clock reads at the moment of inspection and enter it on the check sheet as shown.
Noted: 3:29
